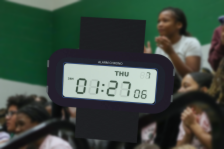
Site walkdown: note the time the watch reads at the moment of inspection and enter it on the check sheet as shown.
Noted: 1:27:06
